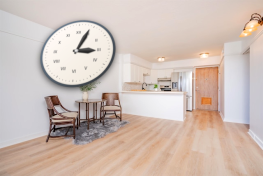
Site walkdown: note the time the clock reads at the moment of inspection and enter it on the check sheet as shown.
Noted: 3:04
